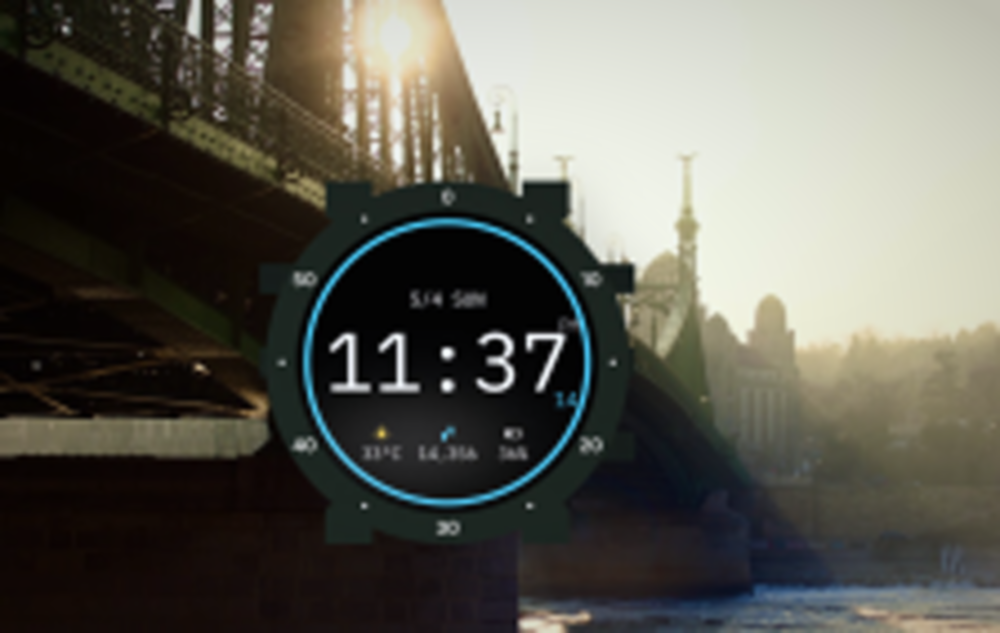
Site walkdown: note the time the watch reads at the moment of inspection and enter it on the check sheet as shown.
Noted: 11:37
